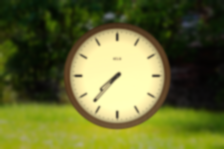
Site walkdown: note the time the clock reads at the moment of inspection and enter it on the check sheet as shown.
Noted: 7:37
